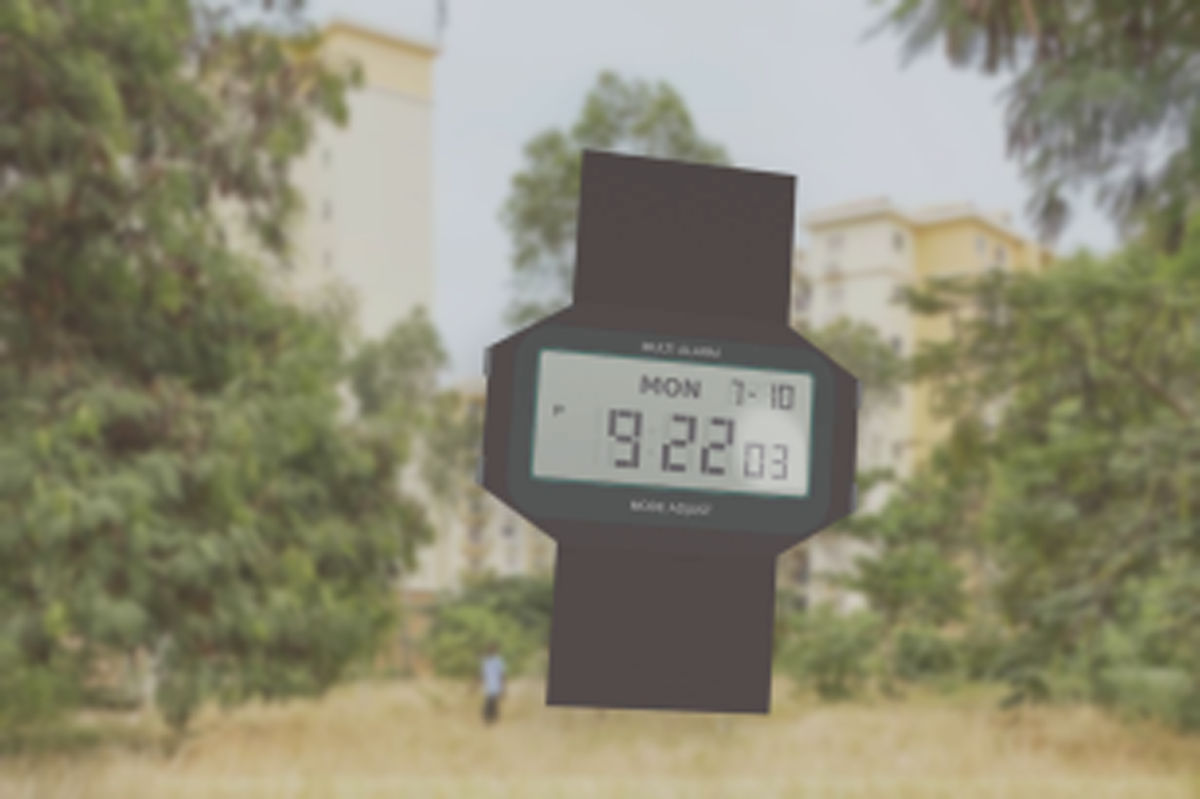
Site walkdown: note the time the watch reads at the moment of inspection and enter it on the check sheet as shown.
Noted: 9:22:03
